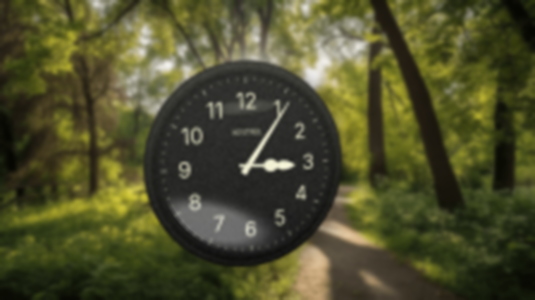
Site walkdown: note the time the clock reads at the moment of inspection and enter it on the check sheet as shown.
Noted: 3:06
